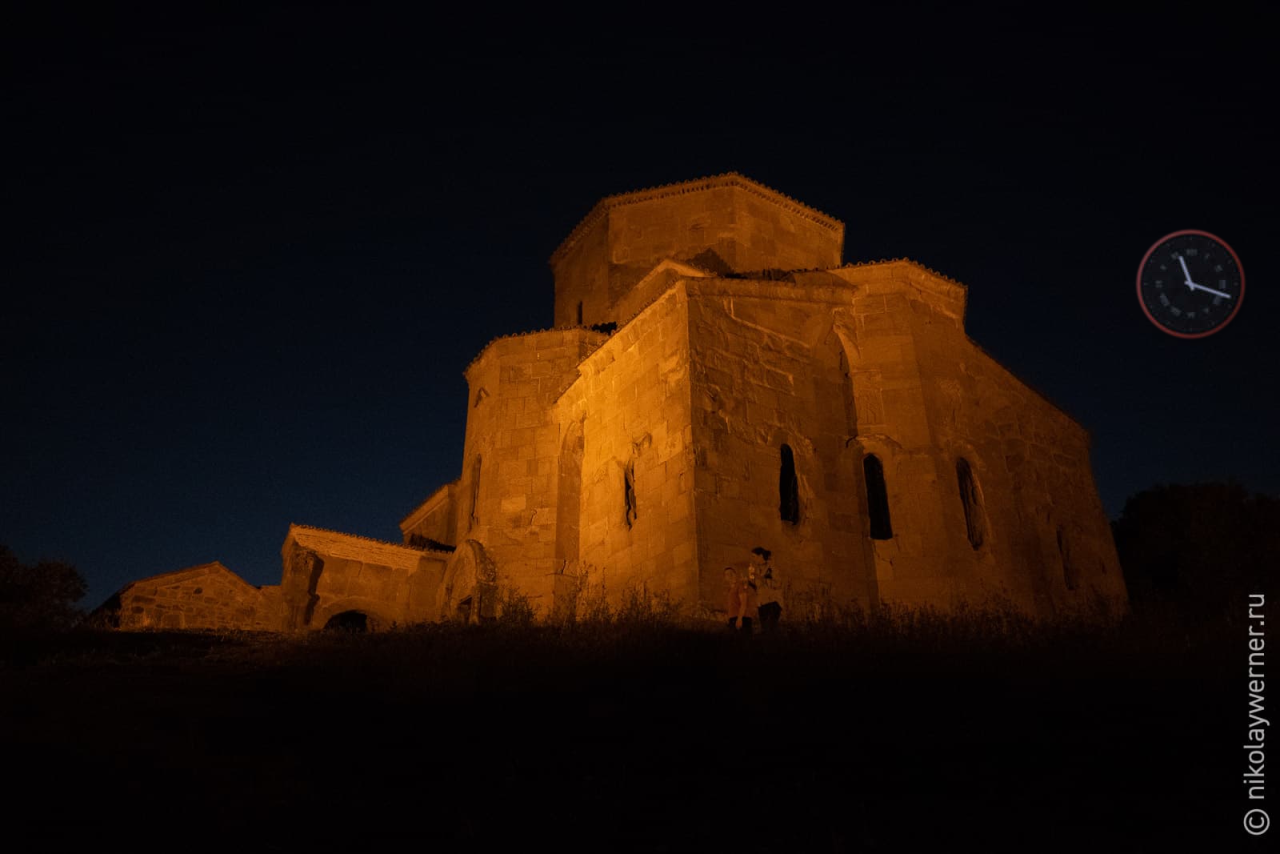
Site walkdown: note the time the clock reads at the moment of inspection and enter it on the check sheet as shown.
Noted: 11:18
